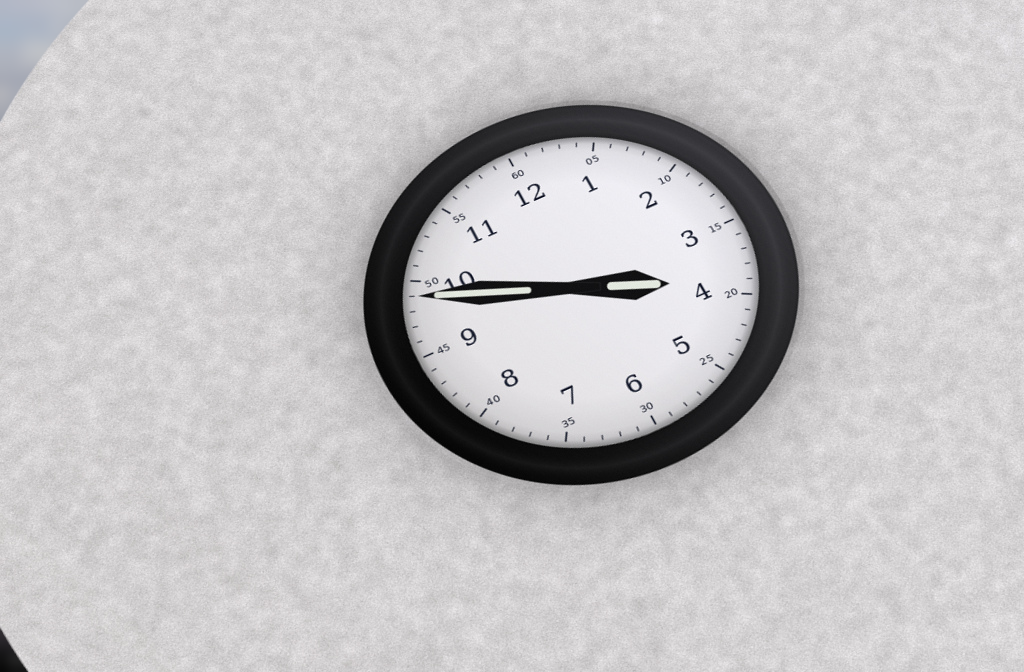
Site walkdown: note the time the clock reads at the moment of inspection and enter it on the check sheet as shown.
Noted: 3:49
